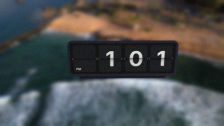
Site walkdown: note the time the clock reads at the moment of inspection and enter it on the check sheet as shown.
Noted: 1:01
